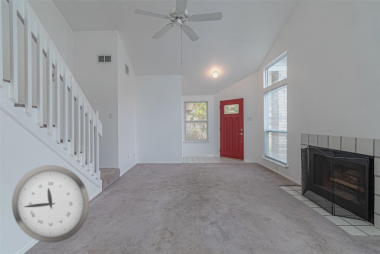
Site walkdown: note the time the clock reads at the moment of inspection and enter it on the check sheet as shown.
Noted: 11:44
